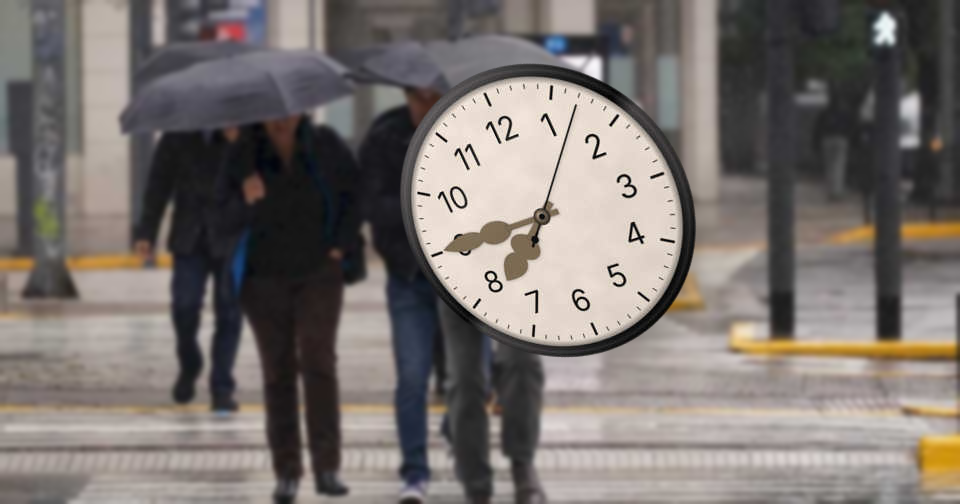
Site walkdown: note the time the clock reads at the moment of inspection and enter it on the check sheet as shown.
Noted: 7:45:07
